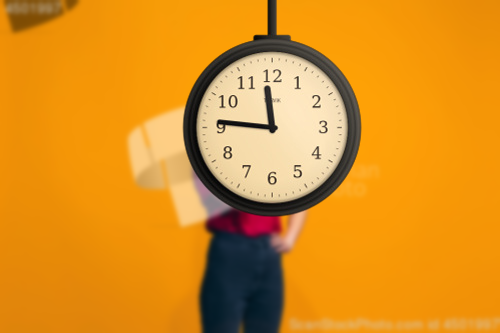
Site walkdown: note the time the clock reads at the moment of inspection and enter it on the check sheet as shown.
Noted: 11:46
